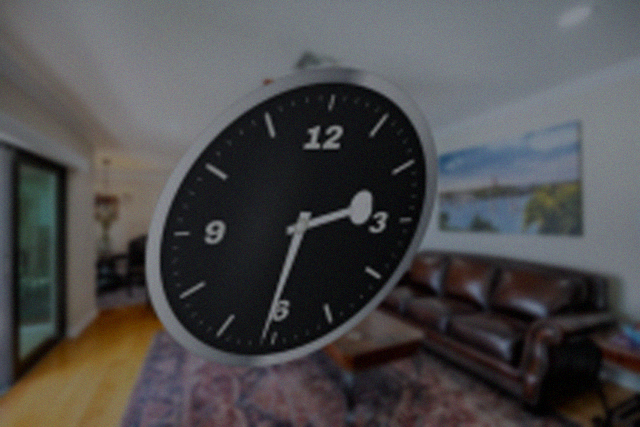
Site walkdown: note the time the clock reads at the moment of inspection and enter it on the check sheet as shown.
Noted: 2:31
